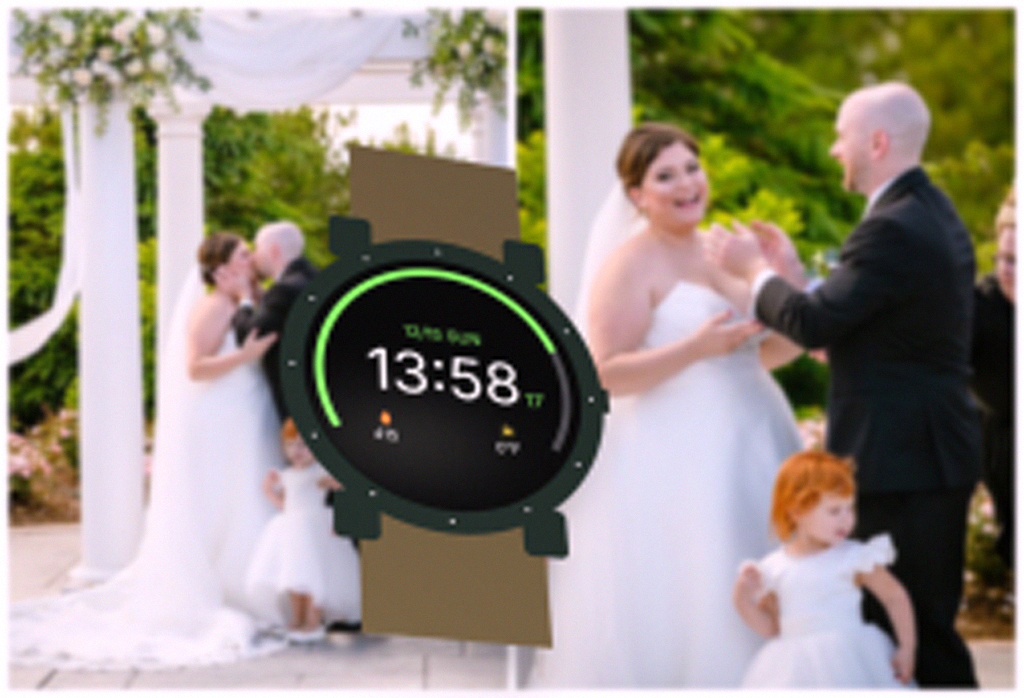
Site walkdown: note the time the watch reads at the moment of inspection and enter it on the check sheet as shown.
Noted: 13:58
